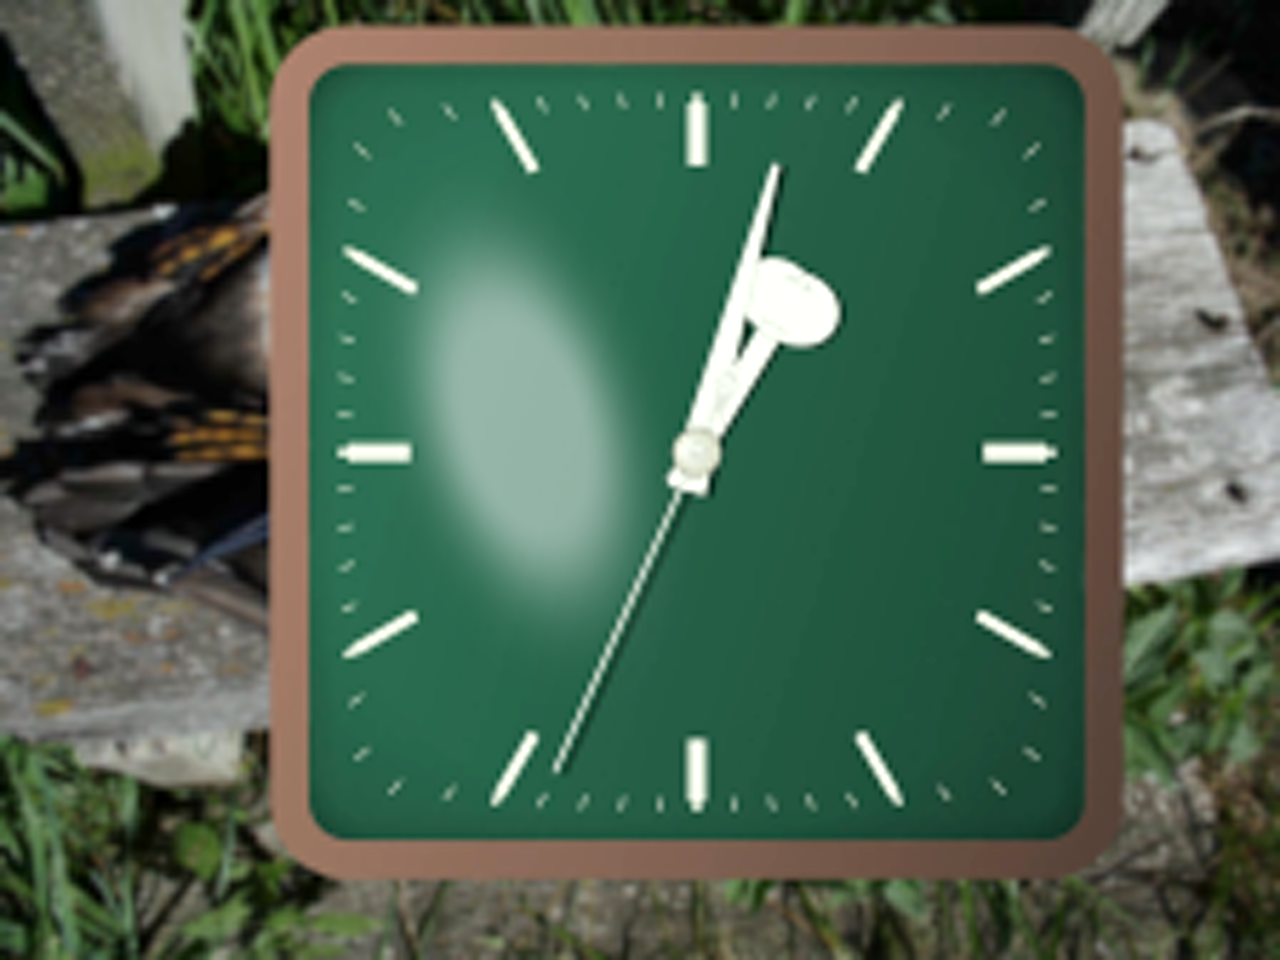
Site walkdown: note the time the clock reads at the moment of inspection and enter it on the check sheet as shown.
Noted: 1:02:34
